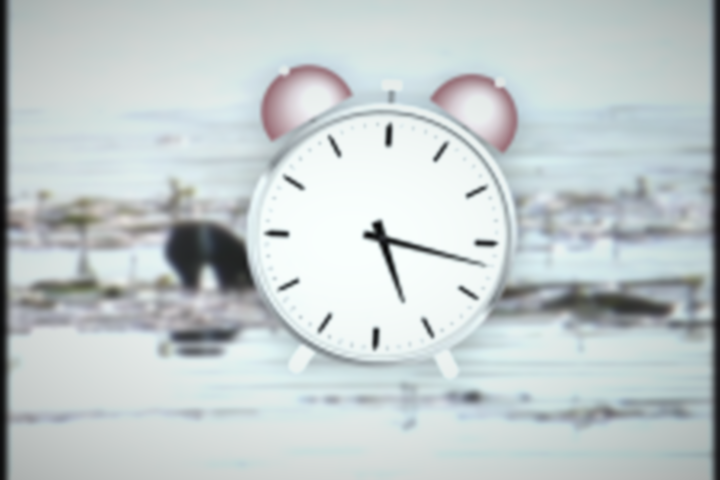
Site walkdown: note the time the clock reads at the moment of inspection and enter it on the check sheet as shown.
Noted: 5:17
